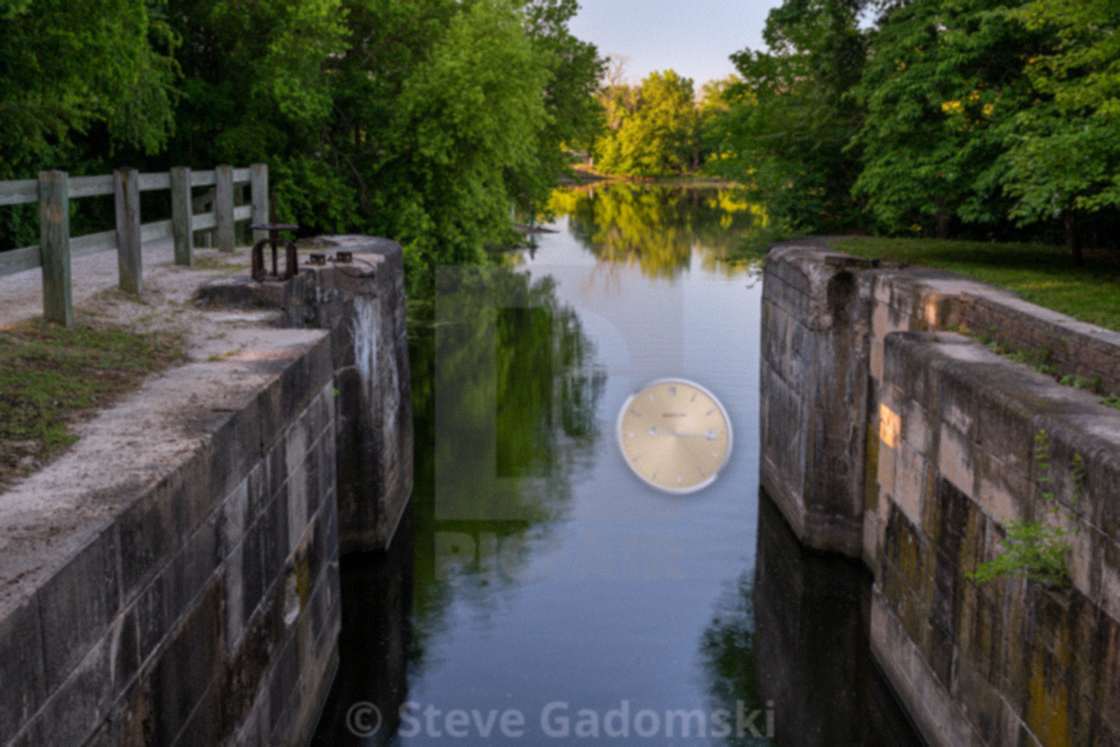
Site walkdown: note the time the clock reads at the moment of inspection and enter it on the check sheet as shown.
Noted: 9:16
